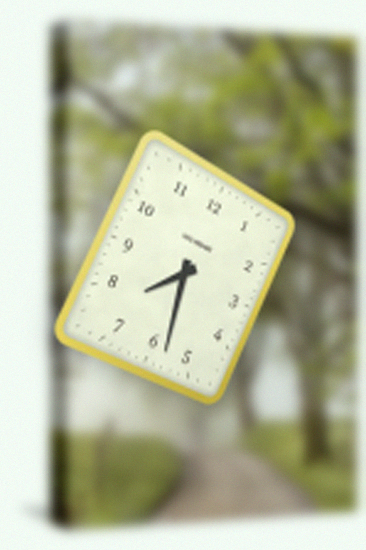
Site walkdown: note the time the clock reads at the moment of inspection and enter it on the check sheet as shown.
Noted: 7:28
